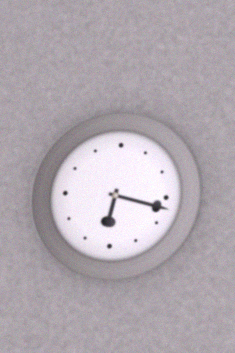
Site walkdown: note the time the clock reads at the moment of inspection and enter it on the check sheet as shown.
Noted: 6:17
